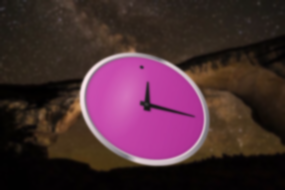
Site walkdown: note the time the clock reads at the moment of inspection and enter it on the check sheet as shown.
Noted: 12:17
